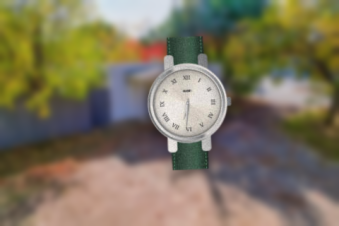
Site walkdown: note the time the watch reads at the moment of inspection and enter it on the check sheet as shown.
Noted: 6:31
